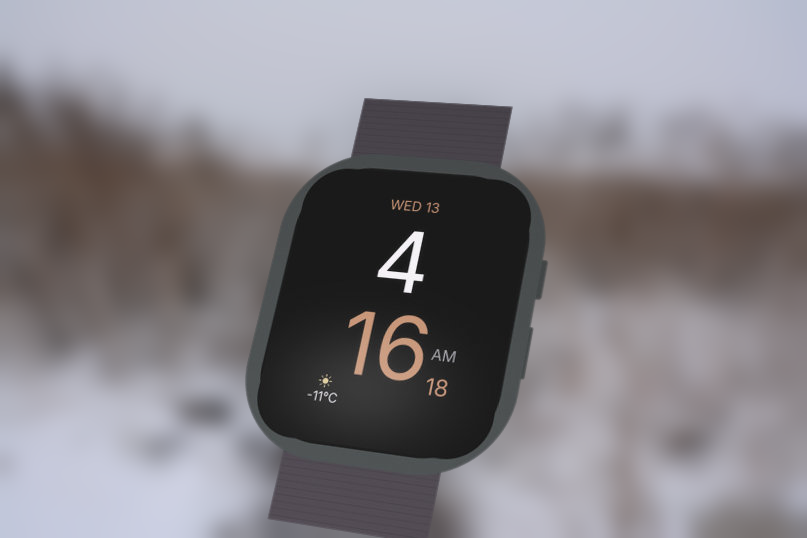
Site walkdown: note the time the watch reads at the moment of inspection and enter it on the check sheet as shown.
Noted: 4:16:18
